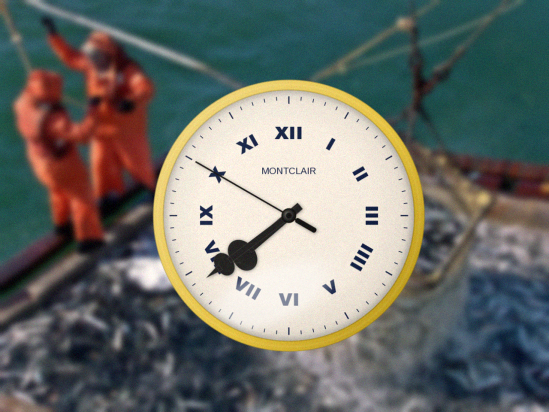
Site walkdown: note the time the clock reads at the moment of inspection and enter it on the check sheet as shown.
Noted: 7:38:50
